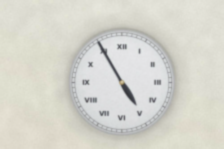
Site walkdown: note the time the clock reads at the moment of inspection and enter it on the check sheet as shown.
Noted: 4:55
